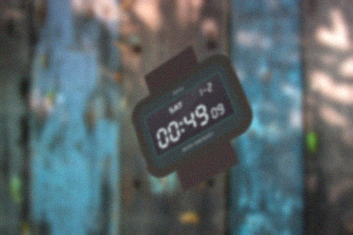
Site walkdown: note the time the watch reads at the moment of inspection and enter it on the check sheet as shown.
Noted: 0:49
